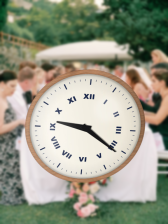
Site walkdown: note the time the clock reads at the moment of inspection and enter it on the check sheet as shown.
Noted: 9:21
